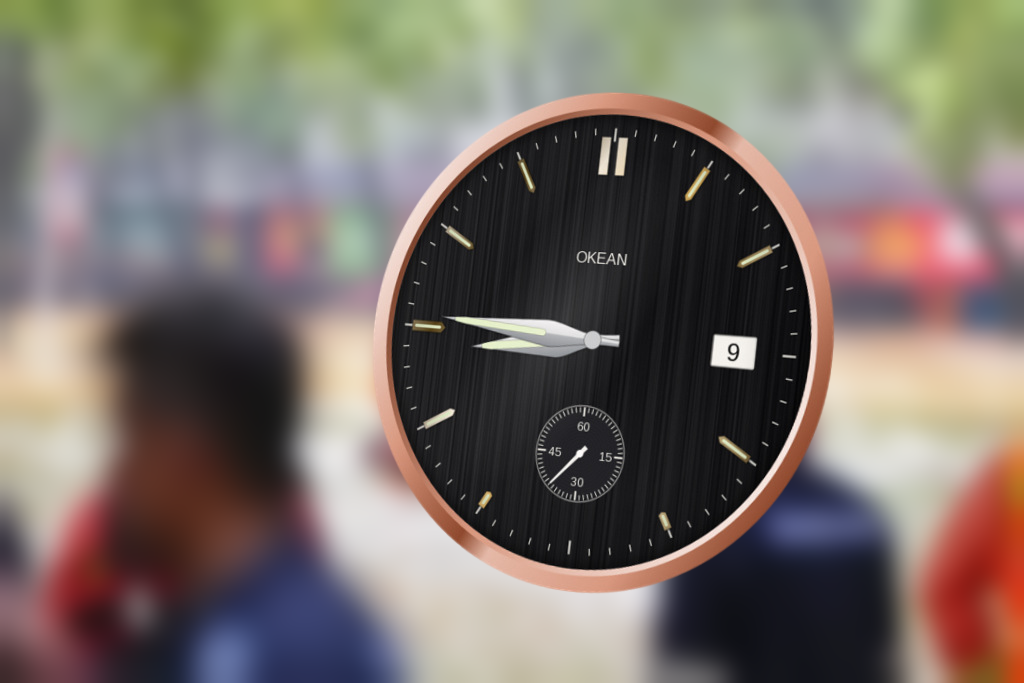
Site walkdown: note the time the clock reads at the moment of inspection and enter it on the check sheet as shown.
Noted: 8:45:37
